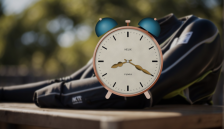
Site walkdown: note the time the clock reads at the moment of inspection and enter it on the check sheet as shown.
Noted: 8:20
